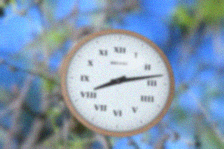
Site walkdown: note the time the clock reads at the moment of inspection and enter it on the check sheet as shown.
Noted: 8:13
